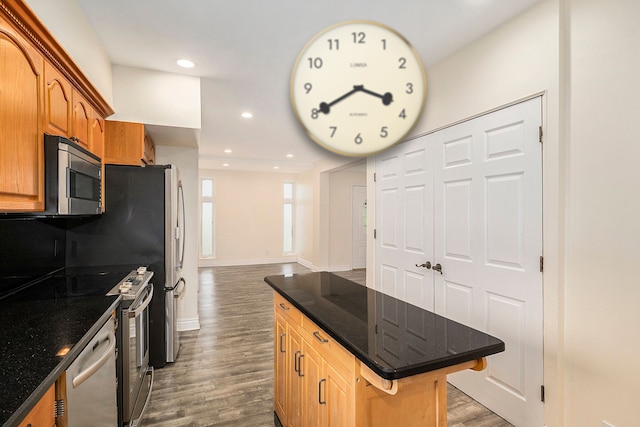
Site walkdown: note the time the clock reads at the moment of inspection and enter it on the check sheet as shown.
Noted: 3:40
